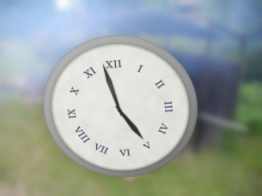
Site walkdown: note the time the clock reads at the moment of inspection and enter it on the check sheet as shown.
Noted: 4:58
